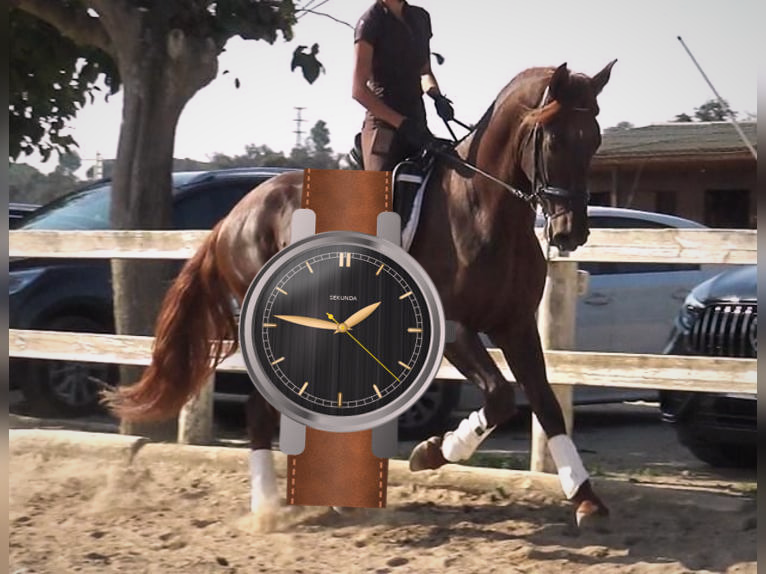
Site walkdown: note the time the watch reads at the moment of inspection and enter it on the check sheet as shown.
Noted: 1:46:22
